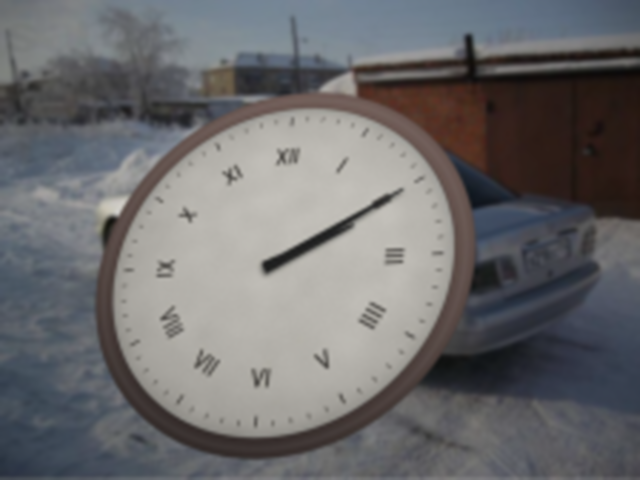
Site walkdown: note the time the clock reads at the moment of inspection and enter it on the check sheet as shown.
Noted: 2:10
